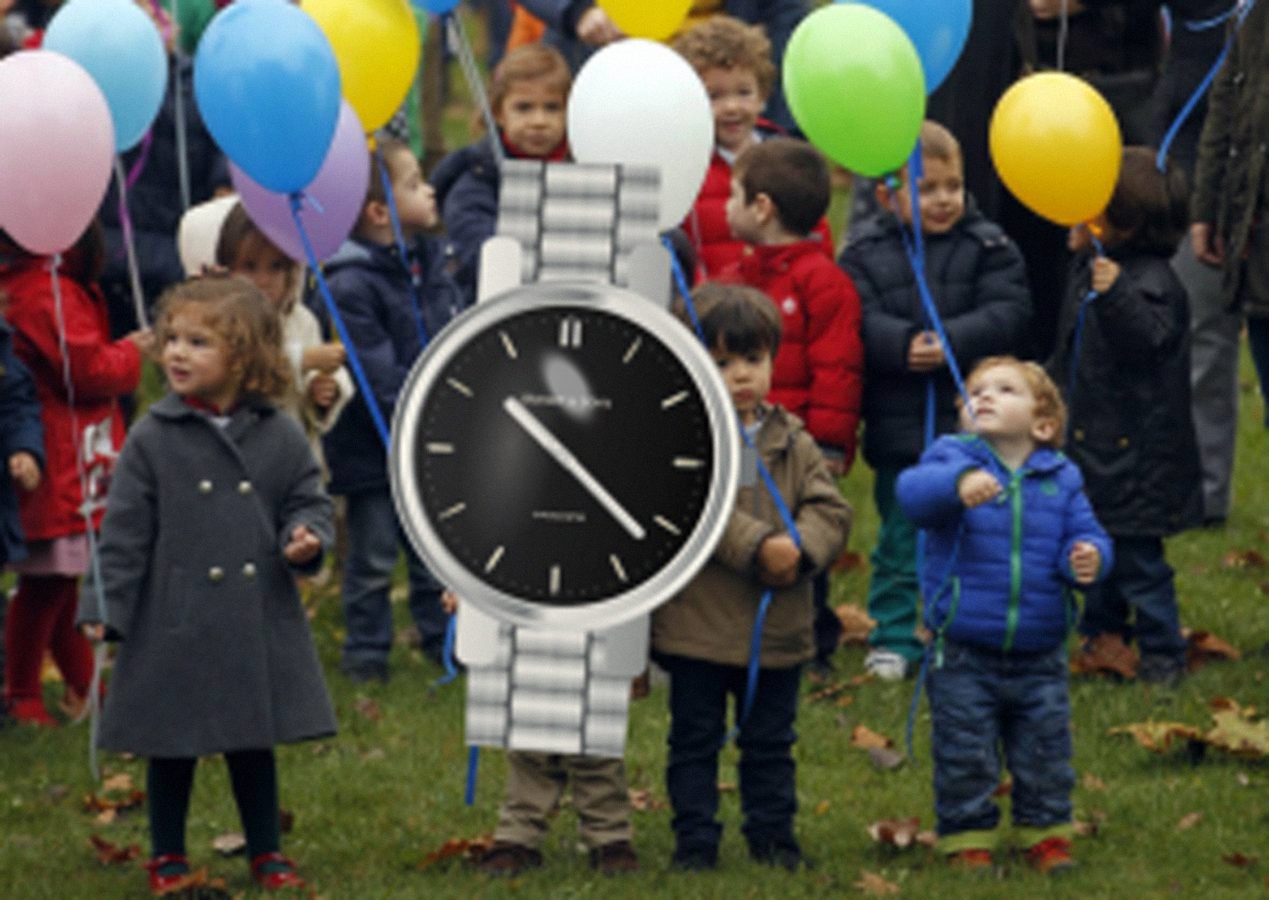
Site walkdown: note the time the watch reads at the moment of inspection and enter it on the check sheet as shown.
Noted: 10:22
